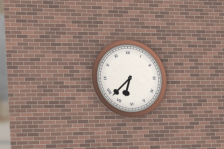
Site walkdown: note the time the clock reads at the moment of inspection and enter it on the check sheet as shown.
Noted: 6:38
